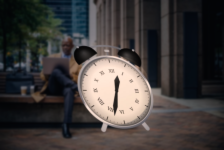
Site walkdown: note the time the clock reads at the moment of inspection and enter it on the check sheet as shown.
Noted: 12:33
